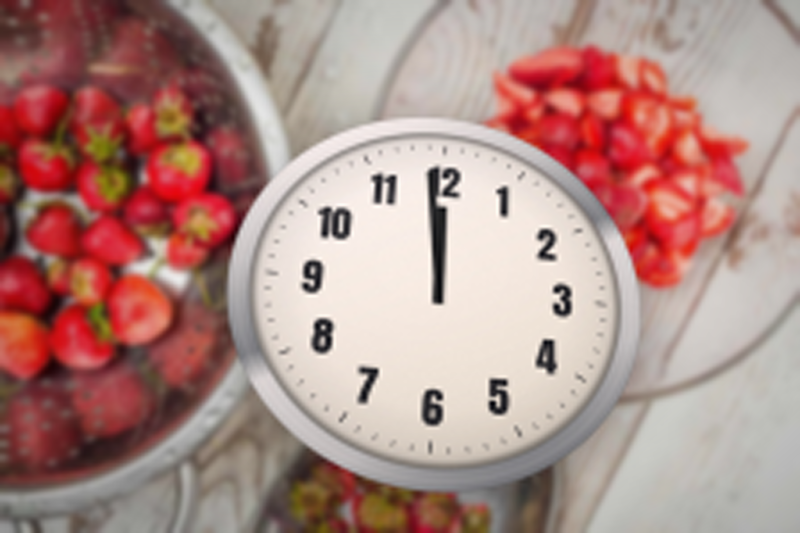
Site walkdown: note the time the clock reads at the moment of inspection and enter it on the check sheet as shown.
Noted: 11:59
